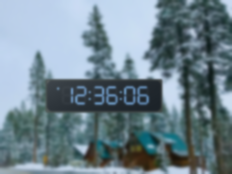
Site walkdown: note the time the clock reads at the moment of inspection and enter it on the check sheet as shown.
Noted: 12:36:06
